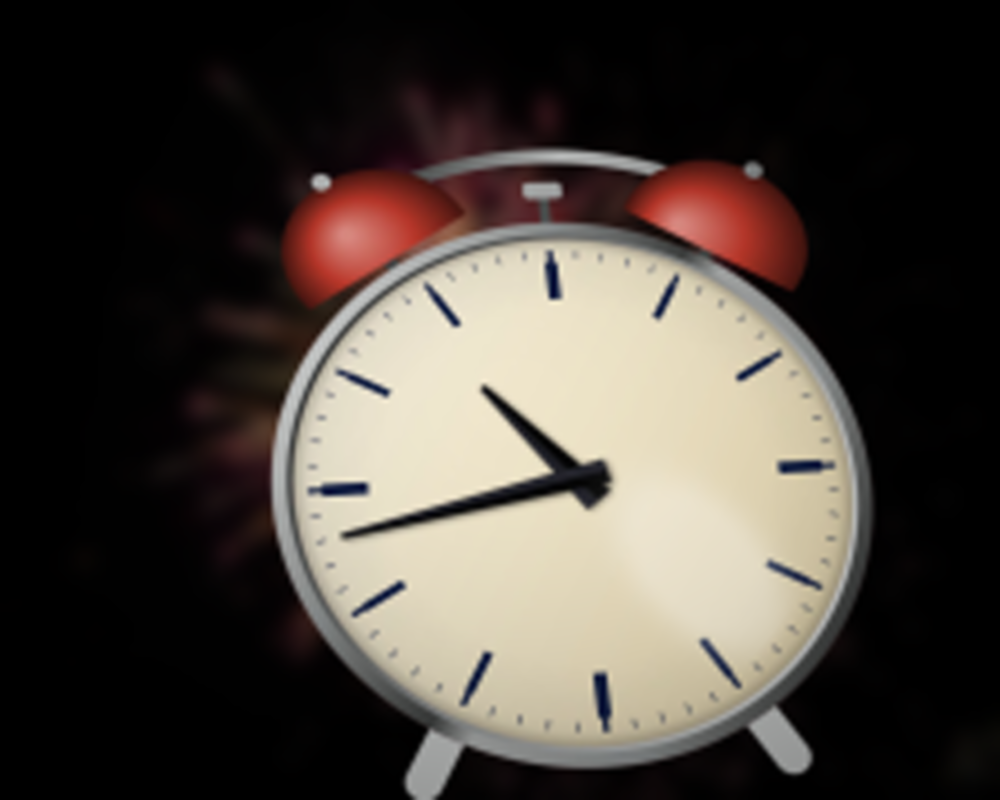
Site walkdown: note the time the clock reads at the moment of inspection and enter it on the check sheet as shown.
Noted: 10:43
